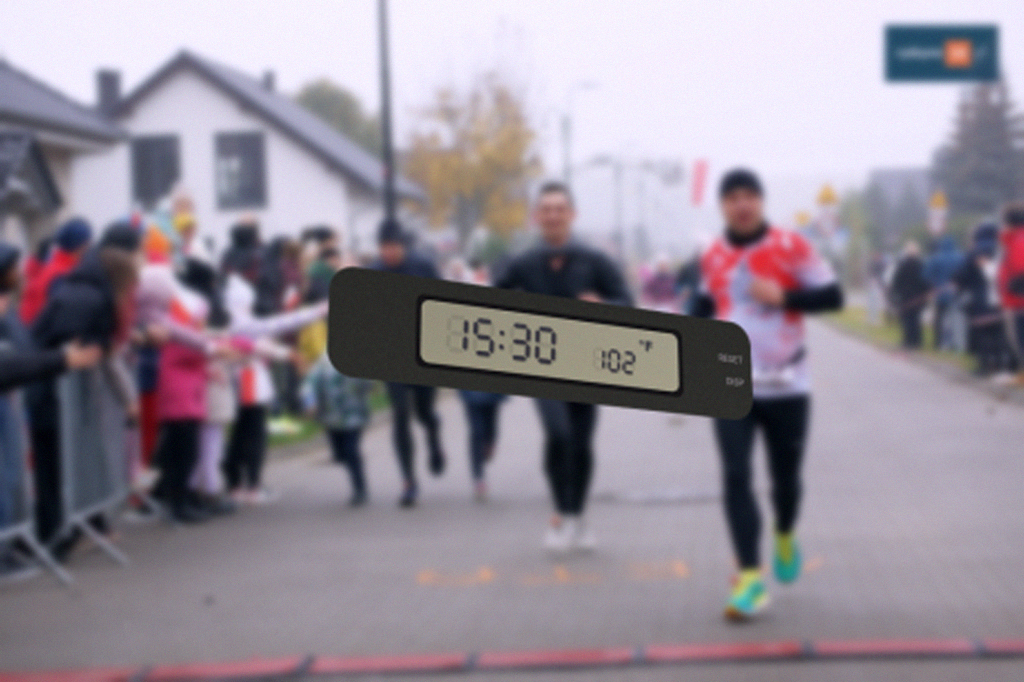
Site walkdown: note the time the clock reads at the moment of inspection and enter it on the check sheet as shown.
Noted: 15:30
